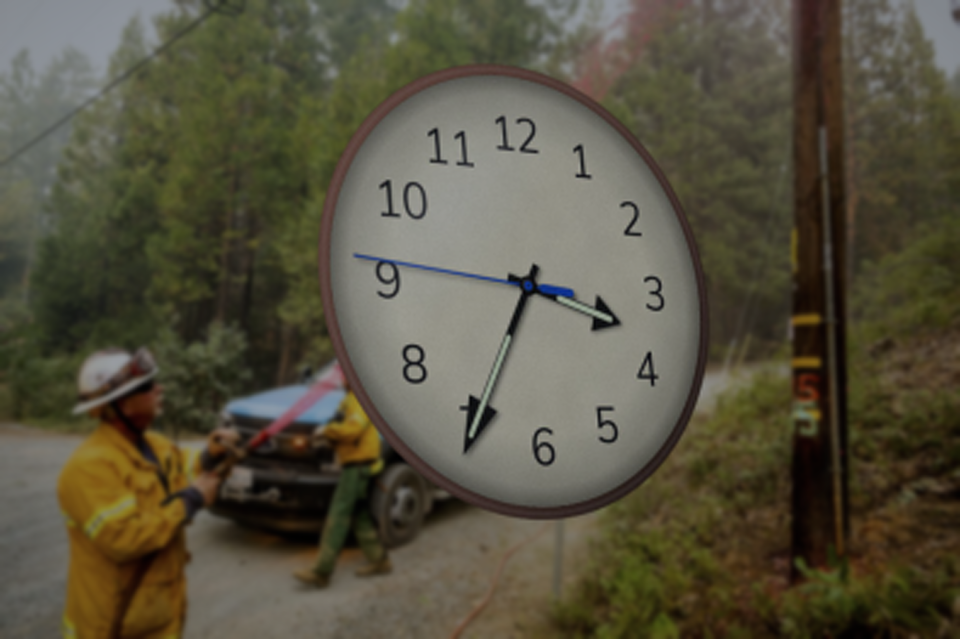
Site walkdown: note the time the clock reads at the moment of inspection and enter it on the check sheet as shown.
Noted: 3:34:46
